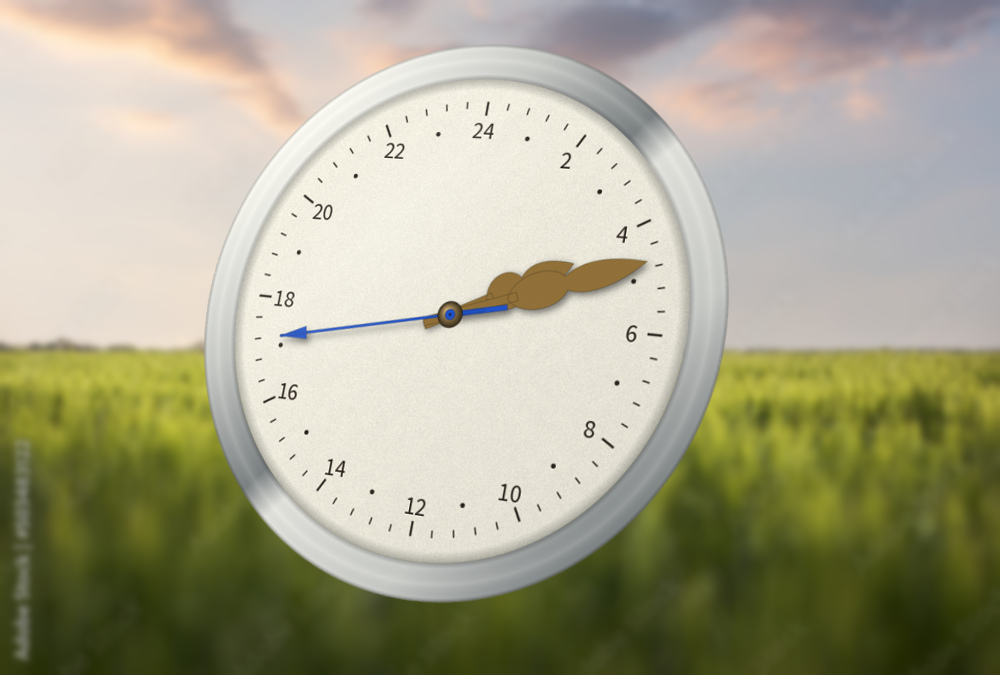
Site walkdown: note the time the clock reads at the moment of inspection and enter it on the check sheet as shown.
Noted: 4:11:43
